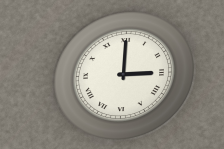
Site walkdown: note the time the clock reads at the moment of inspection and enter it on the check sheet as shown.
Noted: 3:00
